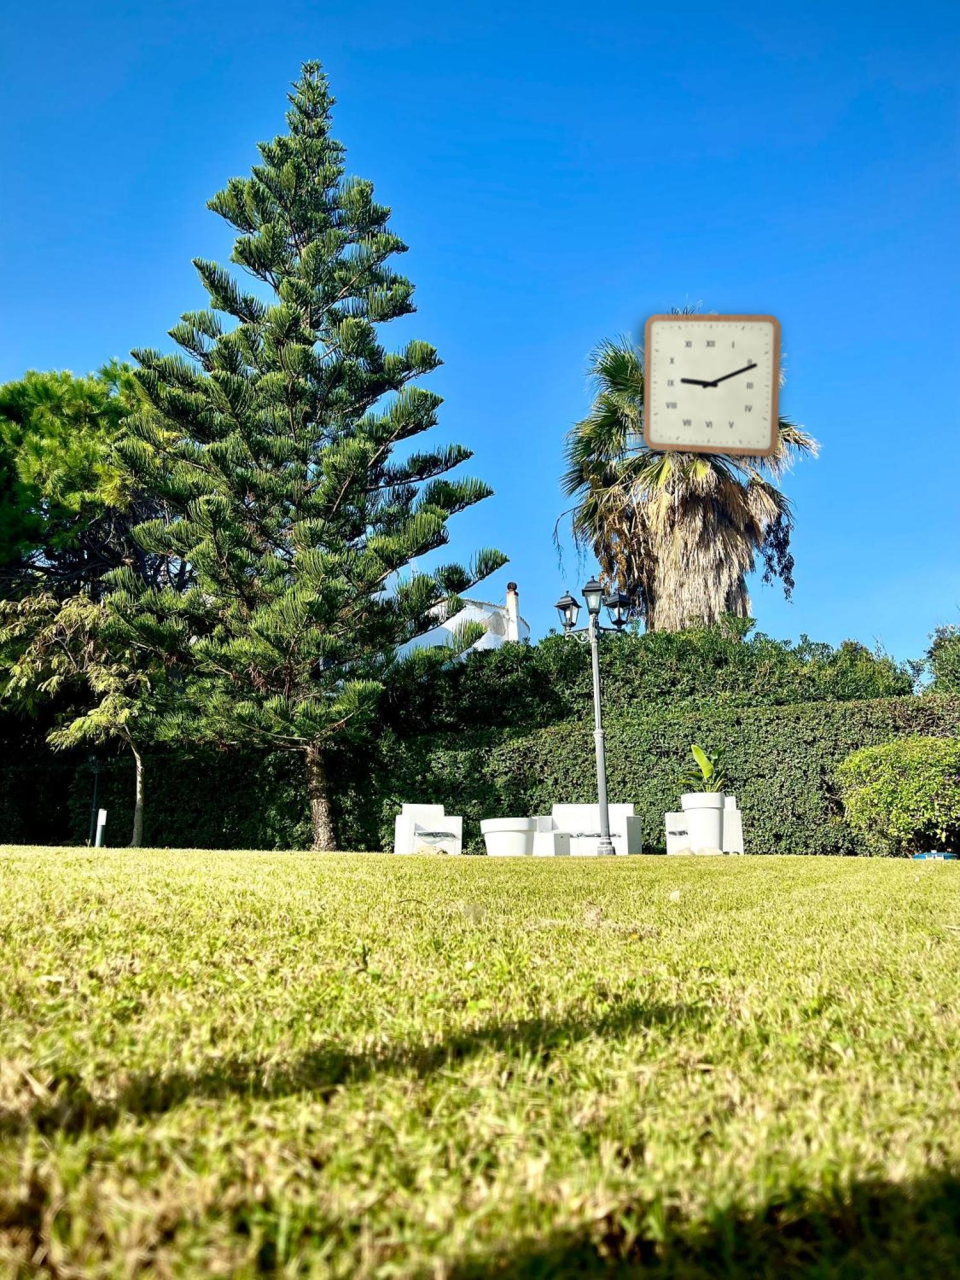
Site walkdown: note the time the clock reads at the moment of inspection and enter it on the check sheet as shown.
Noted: 9:11
